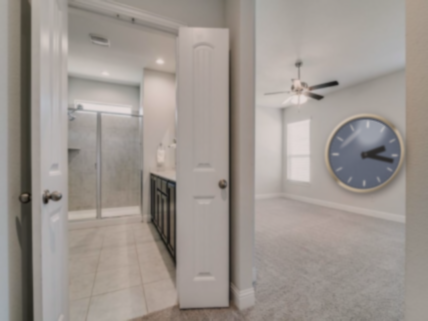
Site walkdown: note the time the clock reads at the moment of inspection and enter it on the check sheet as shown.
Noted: 2:17
